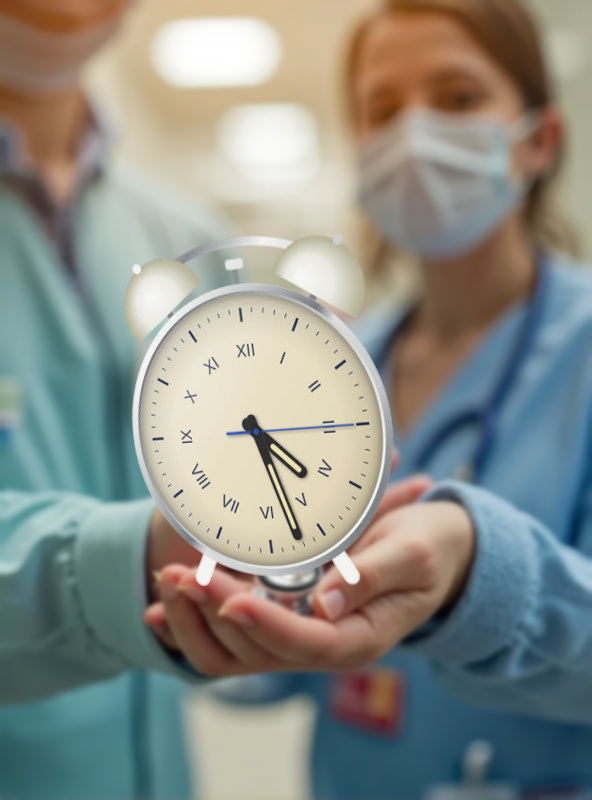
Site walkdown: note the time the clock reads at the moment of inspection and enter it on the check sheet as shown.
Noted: 4:27:15
